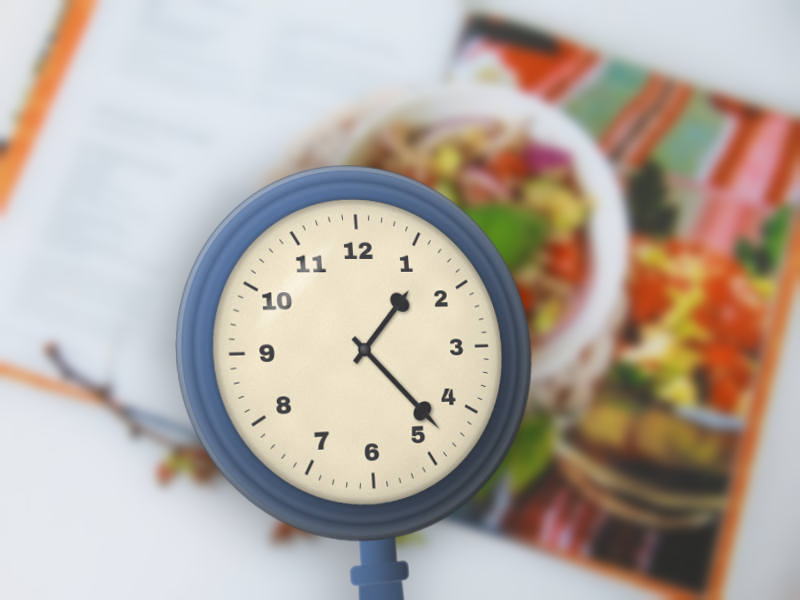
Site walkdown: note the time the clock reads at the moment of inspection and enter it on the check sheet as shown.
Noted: 1:23
